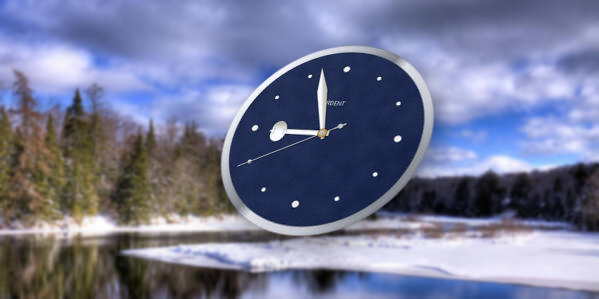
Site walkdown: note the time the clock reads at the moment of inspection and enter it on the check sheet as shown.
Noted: 8:56:40
